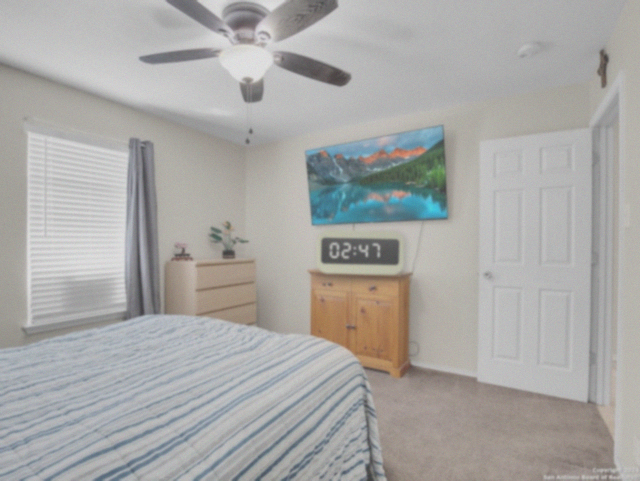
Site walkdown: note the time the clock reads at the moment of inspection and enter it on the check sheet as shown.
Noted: 2:47
